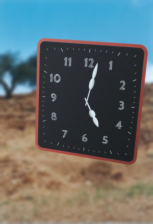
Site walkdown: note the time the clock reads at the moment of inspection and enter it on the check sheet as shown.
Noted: 5:02
